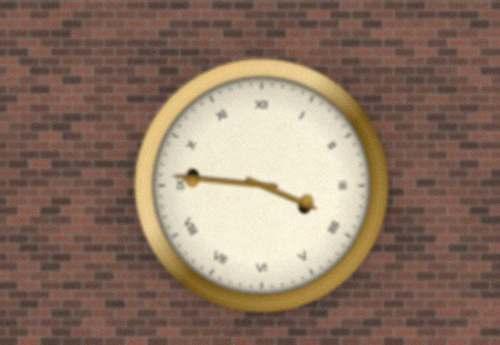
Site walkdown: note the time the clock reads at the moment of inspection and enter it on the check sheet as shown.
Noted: 3:46
